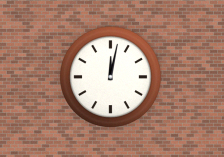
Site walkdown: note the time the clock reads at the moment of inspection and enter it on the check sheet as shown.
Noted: 12:02
